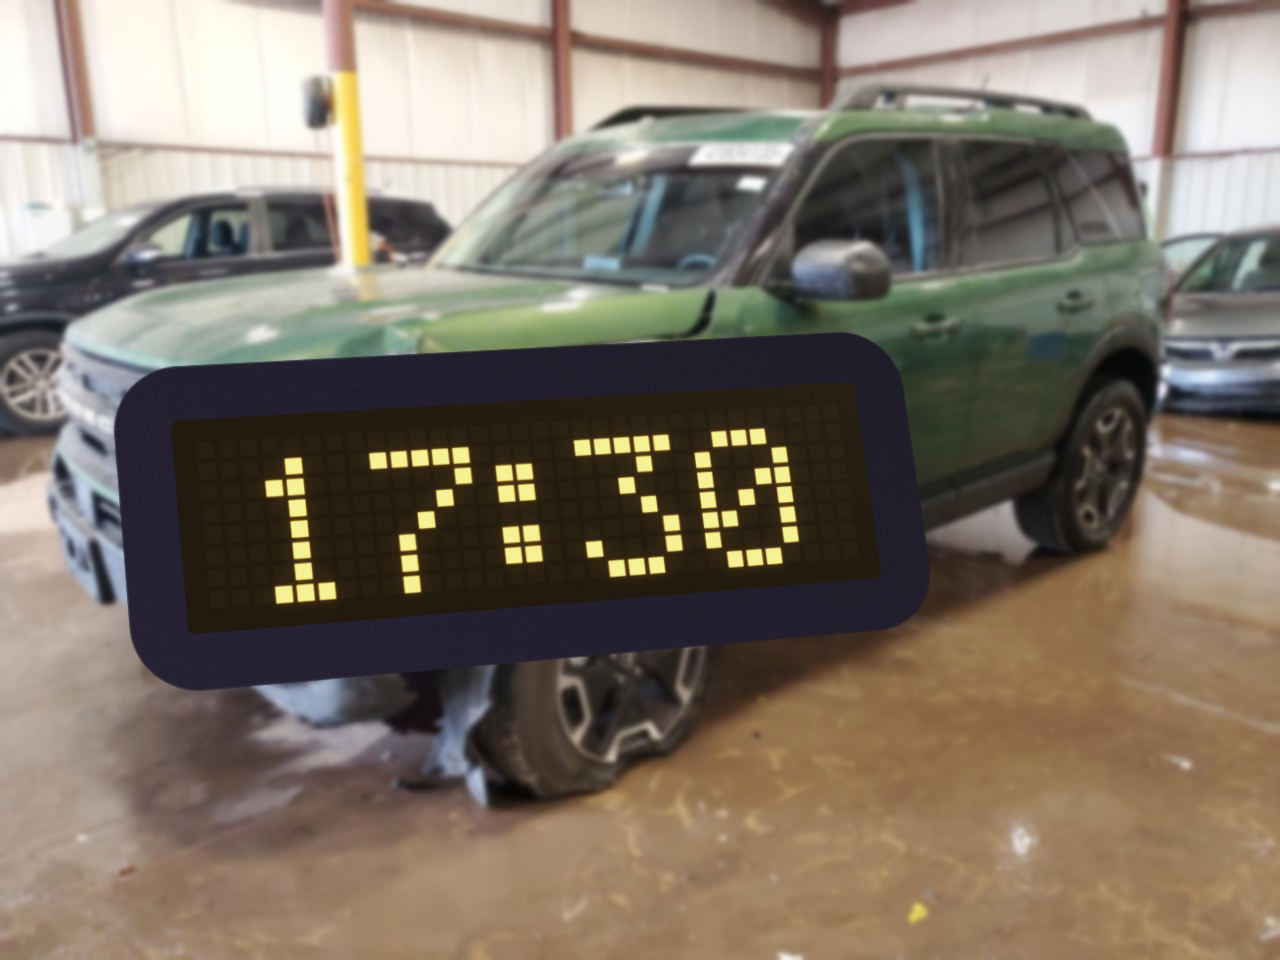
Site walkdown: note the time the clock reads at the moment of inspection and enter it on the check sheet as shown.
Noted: 17:30
